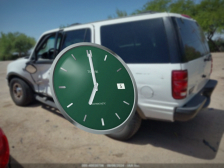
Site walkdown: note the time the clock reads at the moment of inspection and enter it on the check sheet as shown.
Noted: 7:00
